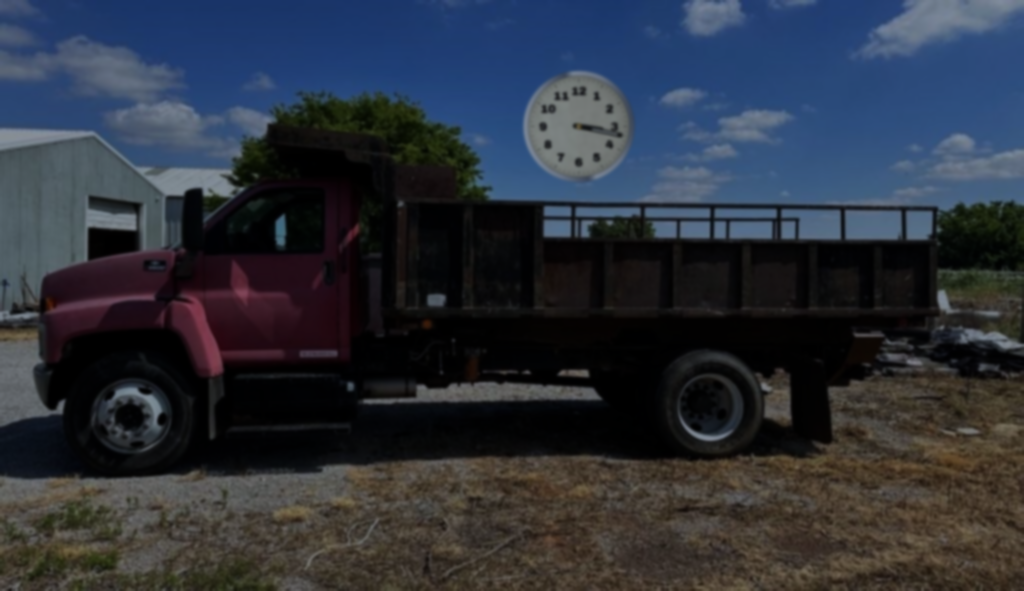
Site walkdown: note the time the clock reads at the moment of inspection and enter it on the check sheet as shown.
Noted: 3:17
